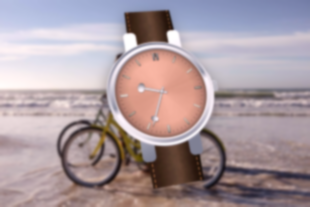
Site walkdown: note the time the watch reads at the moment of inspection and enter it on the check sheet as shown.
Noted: 9:34
